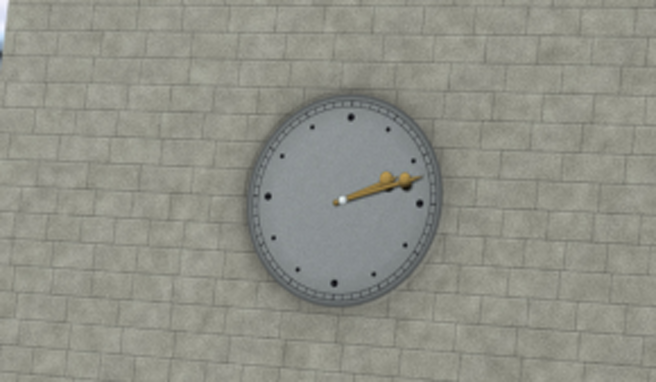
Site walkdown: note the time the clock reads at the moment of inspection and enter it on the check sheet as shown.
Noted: 2:12
